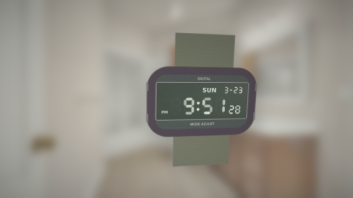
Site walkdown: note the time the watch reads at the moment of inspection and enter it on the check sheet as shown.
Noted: 9:51:28
